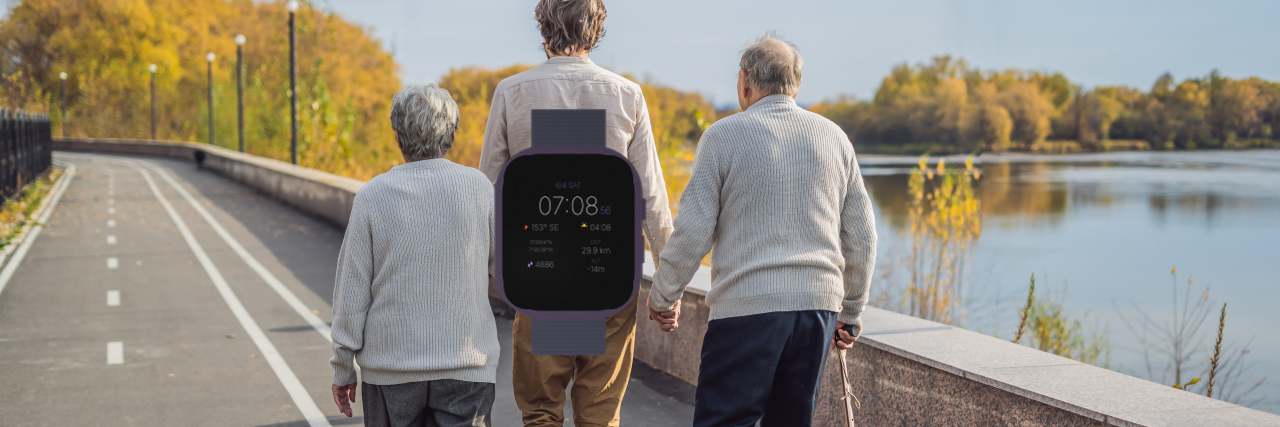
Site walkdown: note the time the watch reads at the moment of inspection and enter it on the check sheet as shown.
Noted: 7:08:56
